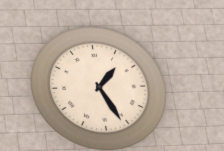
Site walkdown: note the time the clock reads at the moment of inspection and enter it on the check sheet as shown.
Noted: 1:26
